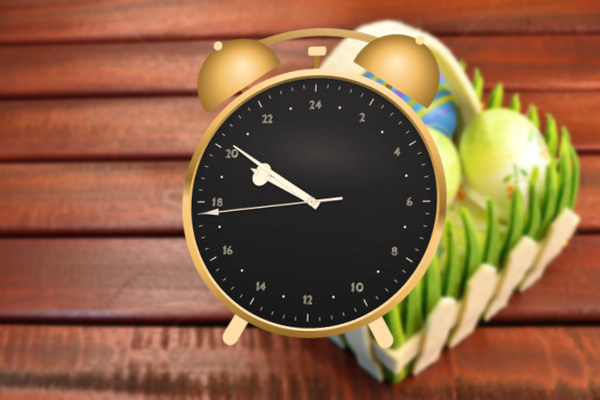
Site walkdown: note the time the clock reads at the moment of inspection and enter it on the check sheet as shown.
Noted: 19:50:44
